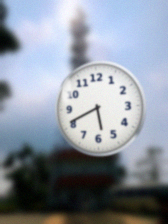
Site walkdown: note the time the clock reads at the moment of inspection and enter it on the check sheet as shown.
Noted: 5:41
